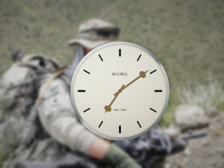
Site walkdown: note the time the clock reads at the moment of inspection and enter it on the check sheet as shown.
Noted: 7:09
